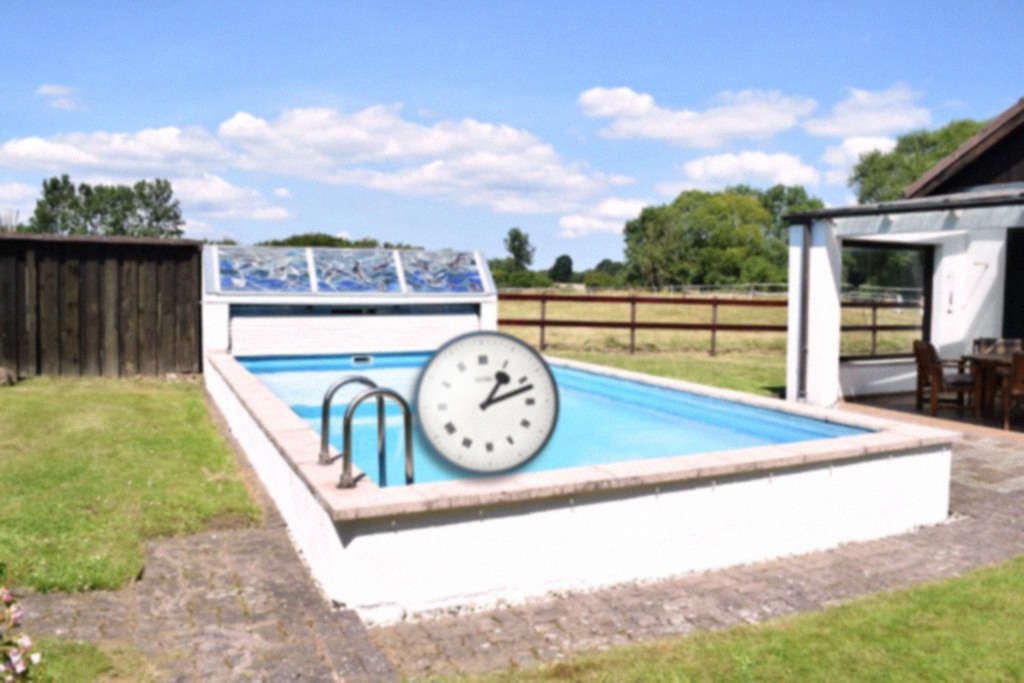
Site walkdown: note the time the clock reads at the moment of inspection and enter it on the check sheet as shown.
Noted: 1:12
